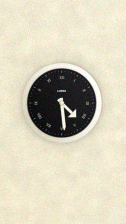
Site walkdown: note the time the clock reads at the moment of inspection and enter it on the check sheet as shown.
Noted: 4:29
